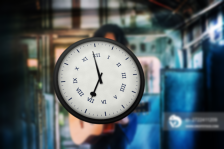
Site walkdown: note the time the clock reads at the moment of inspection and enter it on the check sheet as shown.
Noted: 6:59
